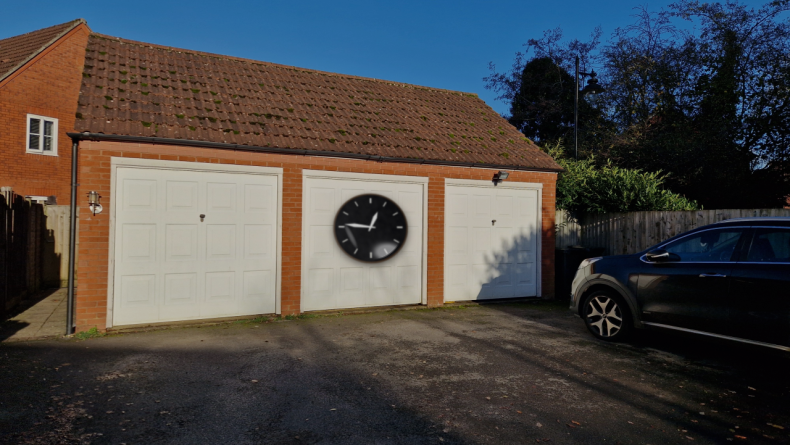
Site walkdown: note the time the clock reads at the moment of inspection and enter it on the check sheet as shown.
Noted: 12:46
